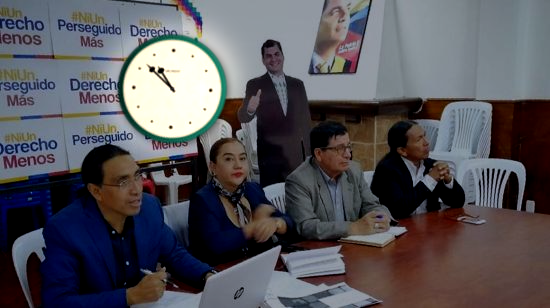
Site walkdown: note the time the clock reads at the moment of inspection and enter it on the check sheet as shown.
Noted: 10:52
